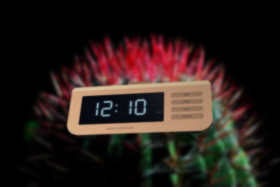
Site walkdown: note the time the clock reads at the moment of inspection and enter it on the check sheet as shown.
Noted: 12:10
